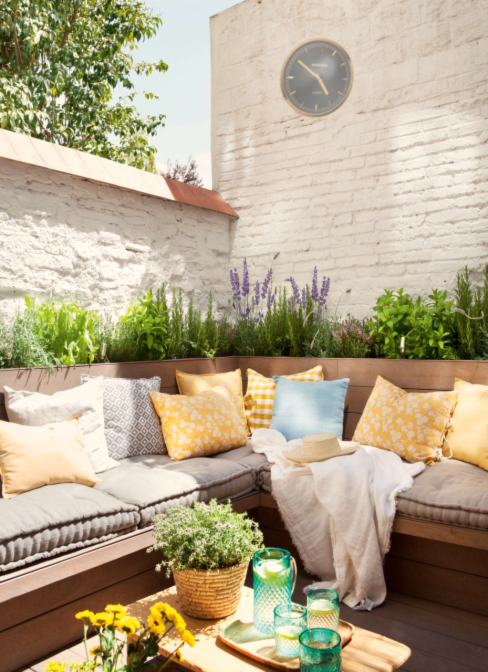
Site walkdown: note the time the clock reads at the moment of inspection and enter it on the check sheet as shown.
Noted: 4:51
